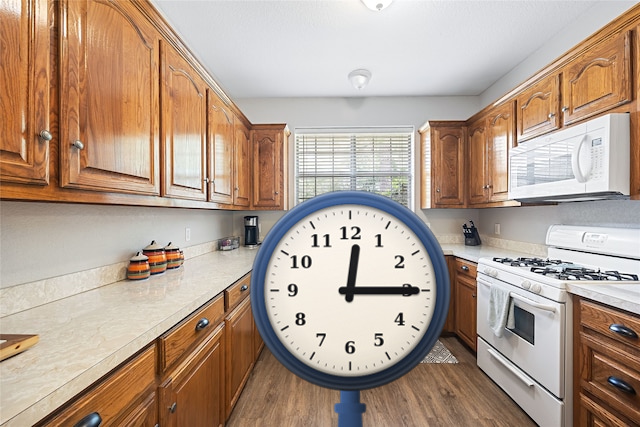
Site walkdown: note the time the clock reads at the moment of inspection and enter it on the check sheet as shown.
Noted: 12:15
